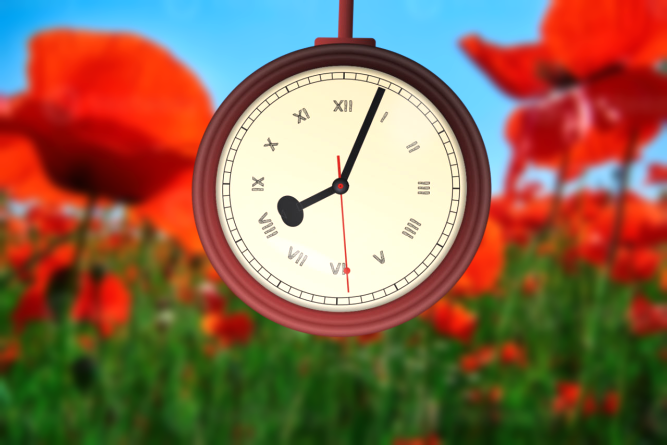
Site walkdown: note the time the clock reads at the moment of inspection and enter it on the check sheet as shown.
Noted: 8:03:29
